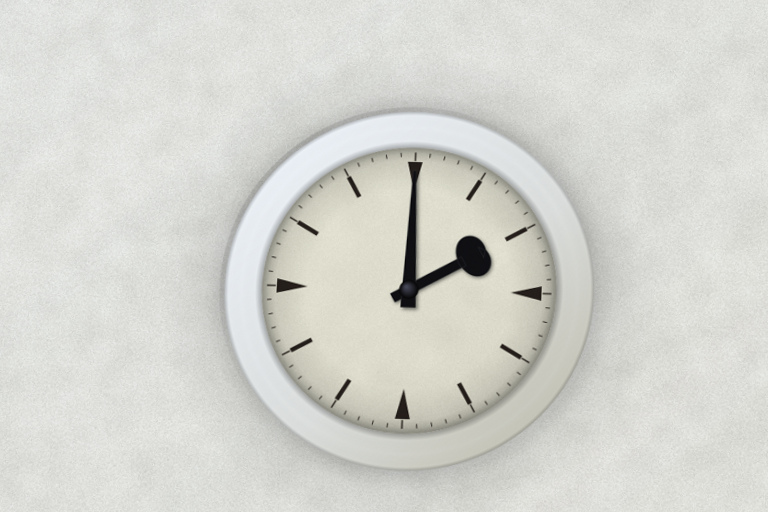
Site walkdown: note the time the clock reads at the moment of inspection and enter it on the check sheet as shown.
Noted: 2:00
